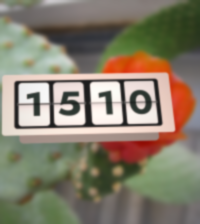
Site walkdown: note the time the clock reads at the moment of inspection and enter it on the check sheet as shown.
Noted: 15:10
